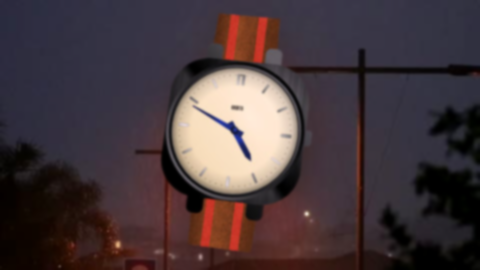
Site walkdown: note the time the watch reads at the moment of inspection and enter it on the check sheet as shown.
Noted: 4:49
